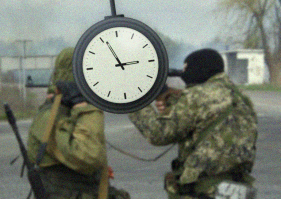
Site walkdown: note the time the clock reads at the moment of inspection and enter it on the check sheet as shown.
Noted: 2:56
